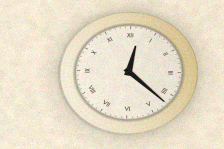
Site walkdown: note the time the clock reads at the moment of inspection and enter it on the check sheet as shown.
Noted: 12:22
